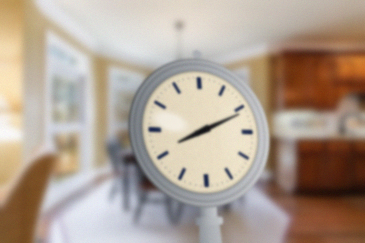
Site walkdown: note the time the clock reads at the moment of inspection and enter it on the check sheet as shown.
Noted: 8:11
